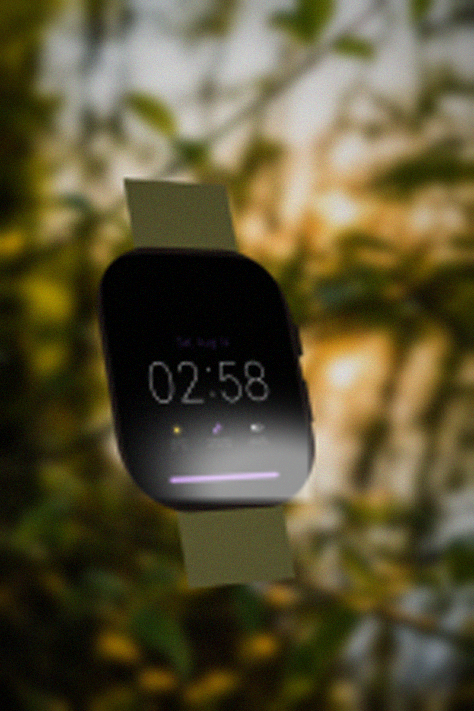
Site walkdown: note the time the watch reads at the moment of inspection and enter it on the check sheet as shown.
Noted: 2:58
